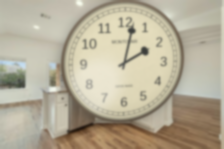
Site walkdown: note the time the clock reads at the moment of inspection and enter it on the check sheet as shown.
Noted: 2:02
